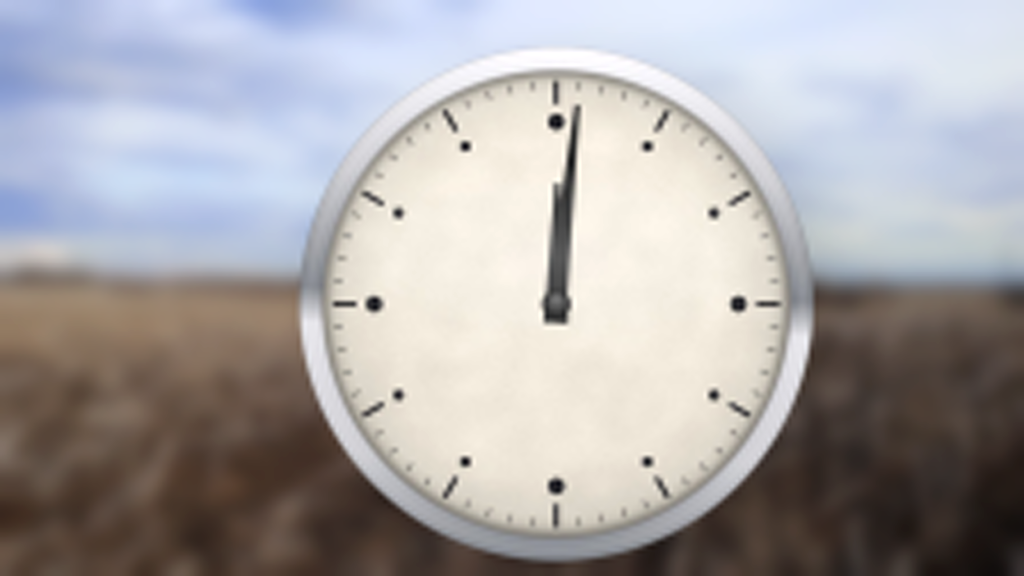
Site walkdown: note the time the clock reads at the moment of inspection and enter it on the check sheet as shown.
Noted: 12:01
